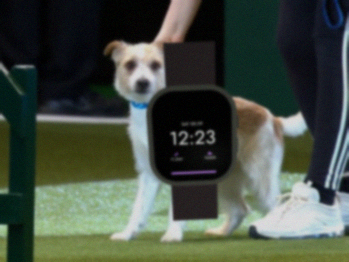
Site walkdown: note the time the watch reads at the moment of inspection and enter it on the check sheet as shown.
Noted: 12:23
